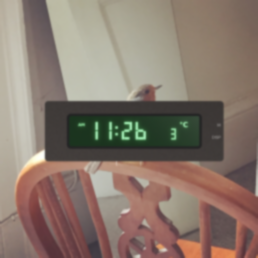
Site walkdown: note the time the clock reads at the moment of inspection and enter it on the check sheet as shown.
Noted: 11:26
